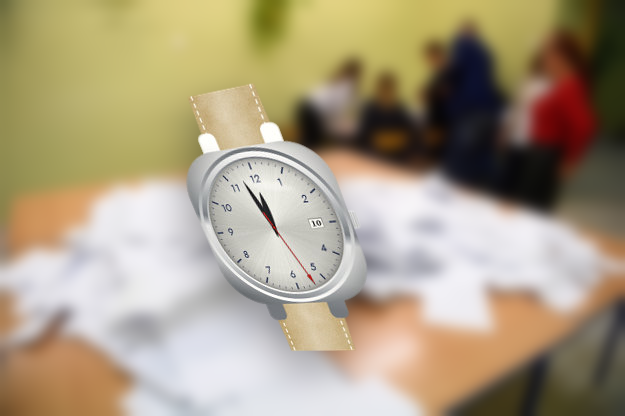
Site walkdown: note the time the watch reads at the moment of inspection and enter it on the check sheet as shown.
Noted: 11:57:27
